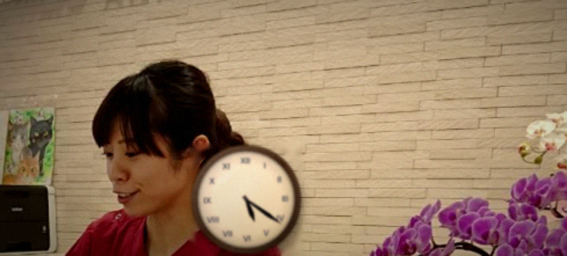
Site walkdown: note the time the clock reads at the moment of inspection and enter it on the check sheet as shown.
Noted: 5:21
